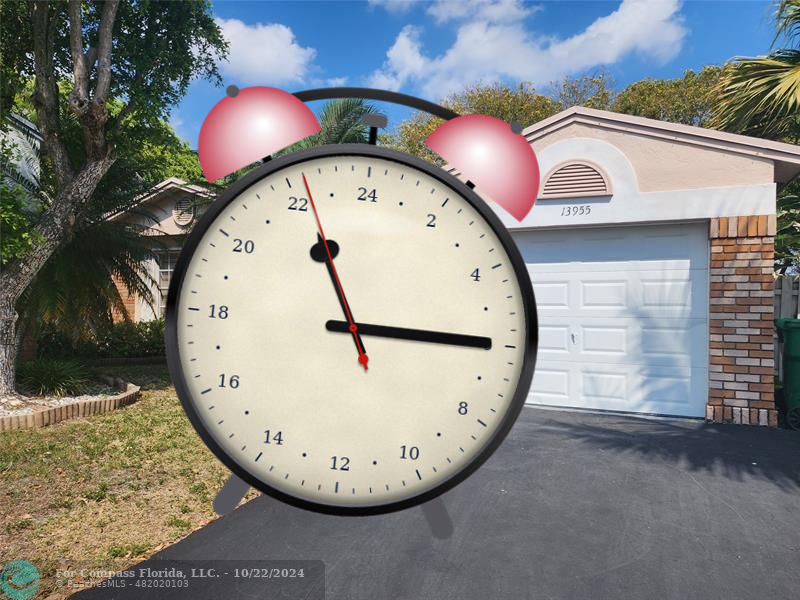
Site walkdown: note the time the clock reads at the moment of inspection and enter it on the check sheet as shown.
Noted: 22:14:56
